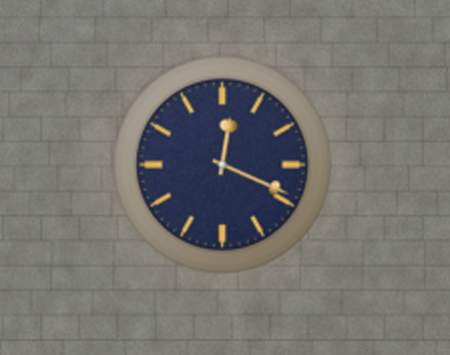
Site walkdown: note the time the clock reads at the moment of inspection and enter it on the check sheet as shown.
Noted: 12:19
